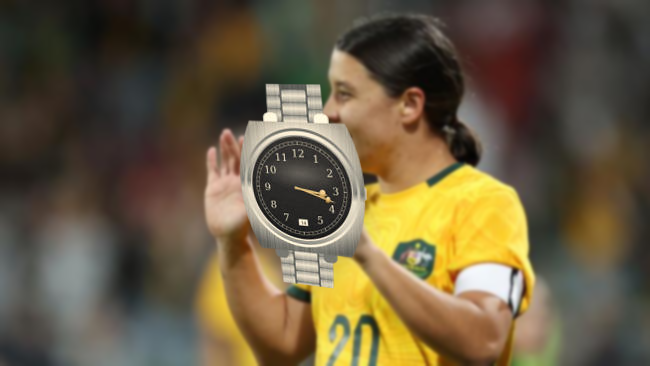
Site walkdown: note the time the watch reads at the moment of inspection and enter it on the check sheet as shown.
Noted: 3:18
